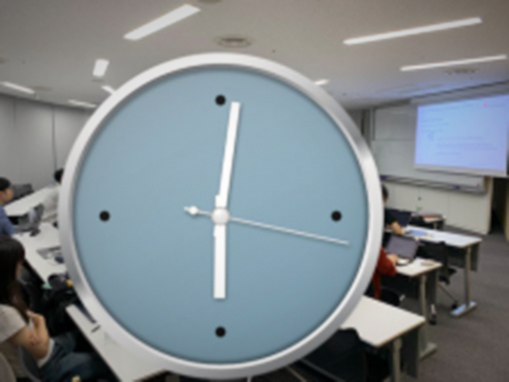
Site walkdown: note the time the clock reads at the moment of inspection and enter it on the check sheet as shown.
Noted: 6:01:17
